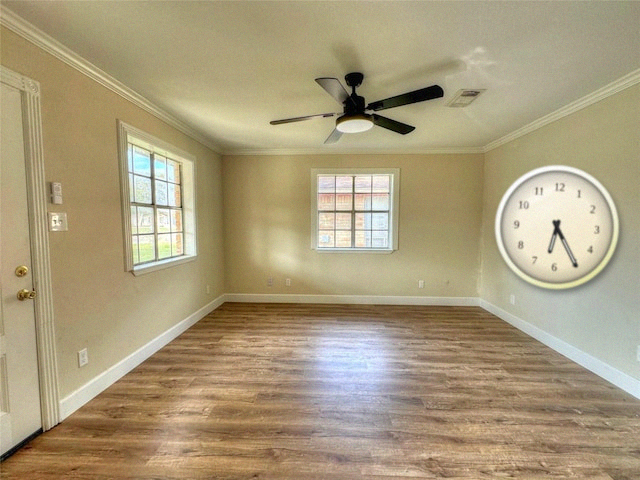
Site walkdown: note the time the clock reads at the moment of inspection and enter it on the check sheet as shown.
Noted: 6:25
